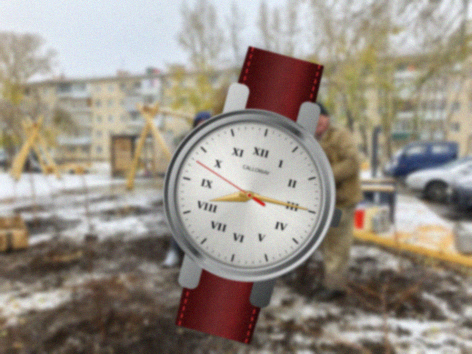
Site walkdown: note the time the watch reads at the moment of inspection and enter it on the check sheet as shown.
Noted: 8:14:48
